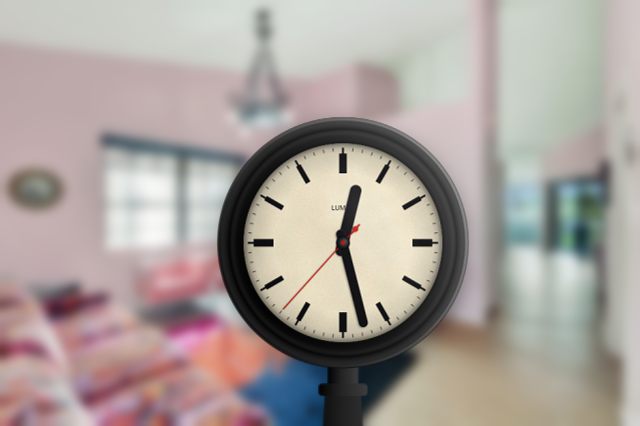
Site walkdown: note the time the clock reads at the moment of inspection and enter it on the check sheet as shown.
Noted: 12:27:37
